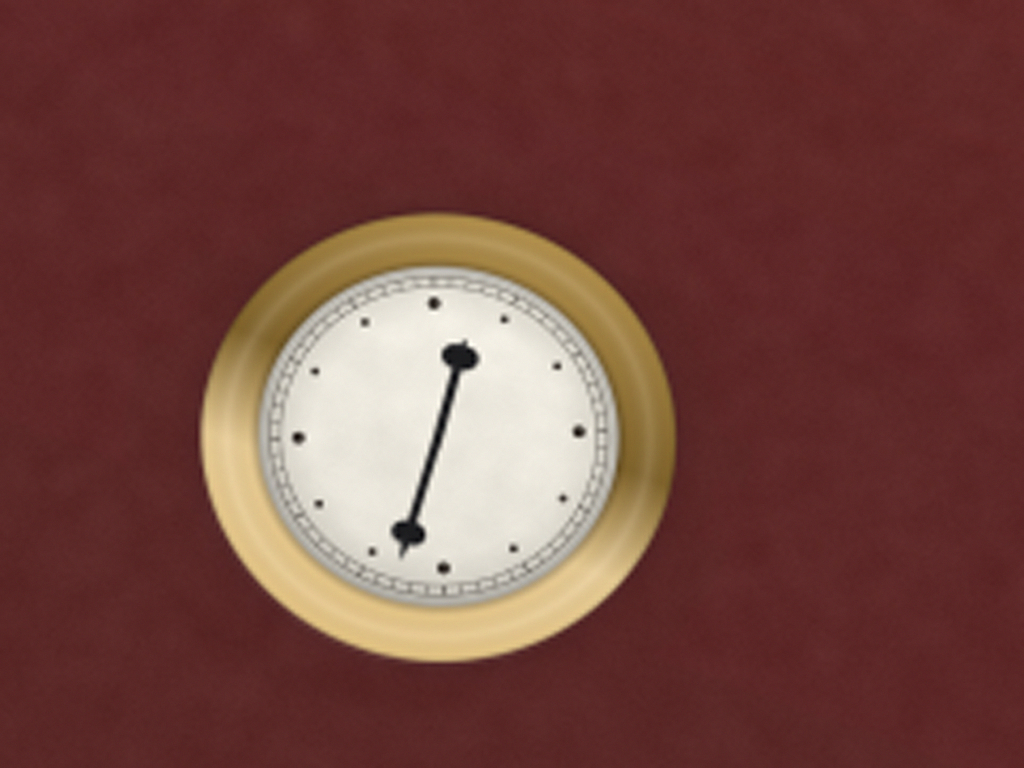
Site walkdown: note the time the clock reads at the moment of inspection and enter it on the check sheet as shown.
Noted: 12:33
